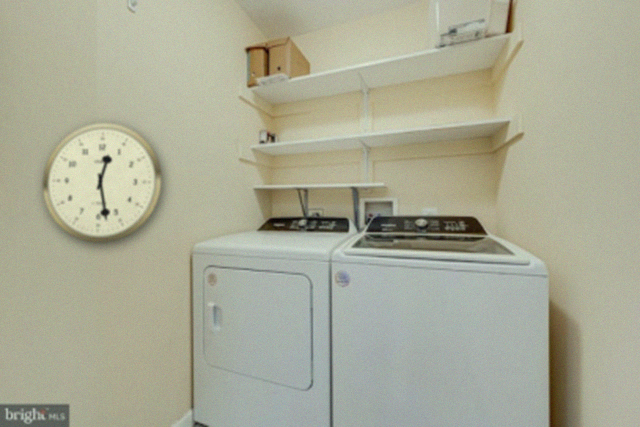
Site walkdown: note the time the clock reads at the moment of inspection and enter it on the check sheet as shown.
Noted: 12:28
